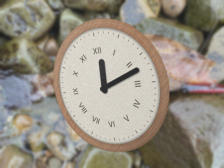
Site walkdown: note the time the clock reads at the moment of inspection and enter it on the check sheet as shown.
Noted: 12:12
